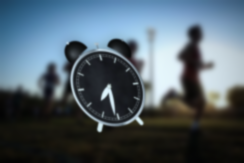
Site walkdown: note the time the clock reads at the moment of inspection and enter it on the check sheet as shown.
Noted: 7:31
